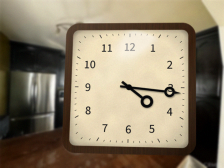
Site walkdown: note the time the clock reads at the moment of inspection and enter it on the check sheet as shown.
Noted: 4:16
